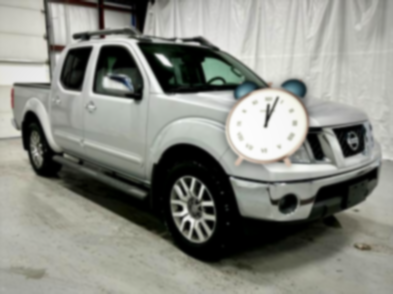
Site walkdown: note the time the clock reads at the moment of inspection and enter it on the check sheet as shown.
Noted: 12:03
